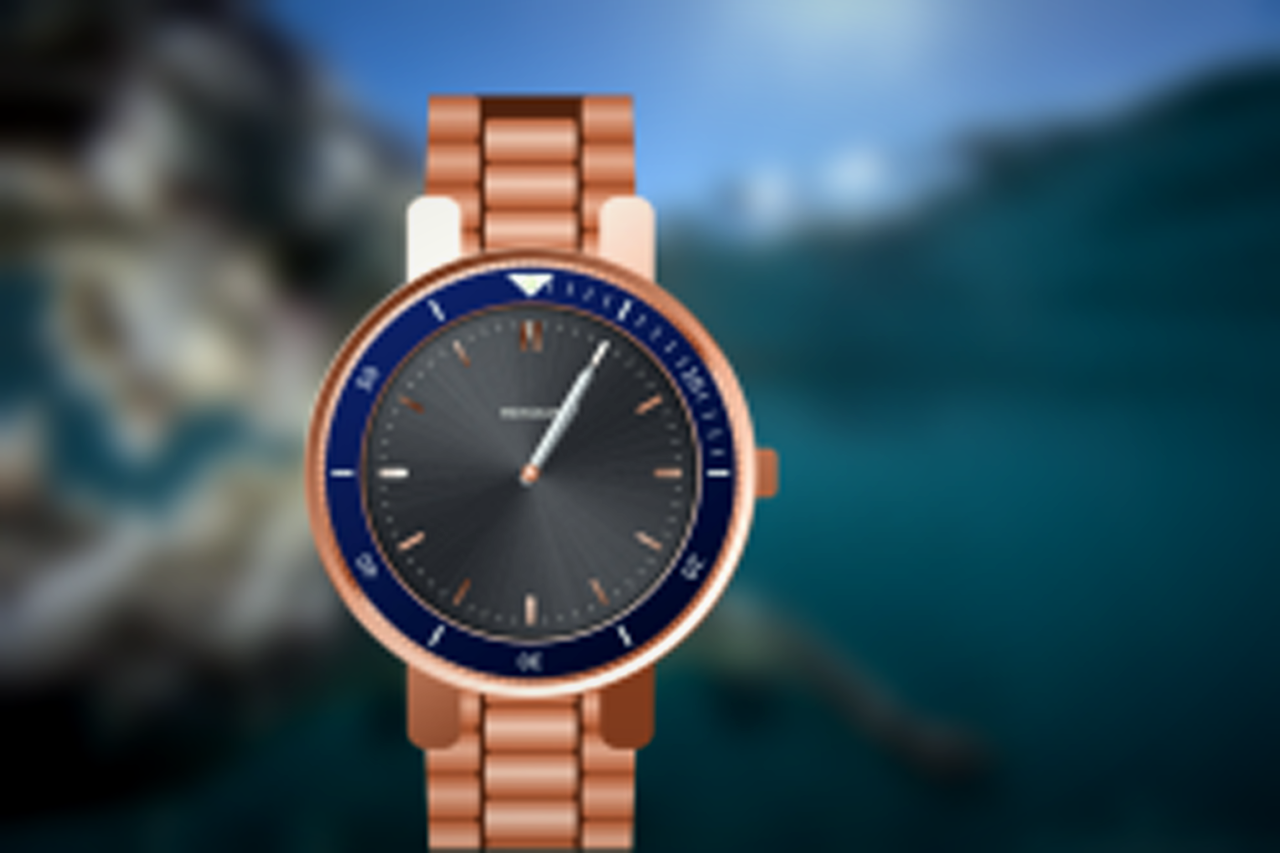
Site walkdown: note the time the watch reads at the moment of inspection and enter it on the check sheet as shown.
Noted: 1:05
